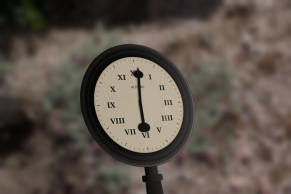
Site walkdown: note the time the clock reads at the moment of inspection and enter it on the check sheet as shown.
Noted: 6:01
